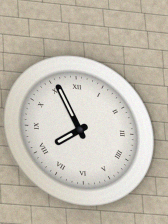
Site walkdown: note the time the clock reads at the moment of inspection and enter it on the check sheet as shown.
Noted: 7:56
